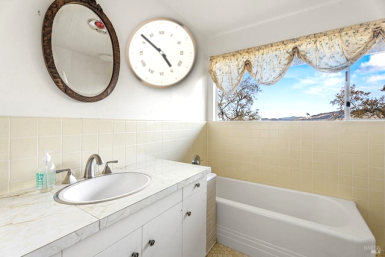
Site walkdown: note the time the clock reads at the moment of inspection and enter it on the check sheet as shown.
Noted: 4:52
